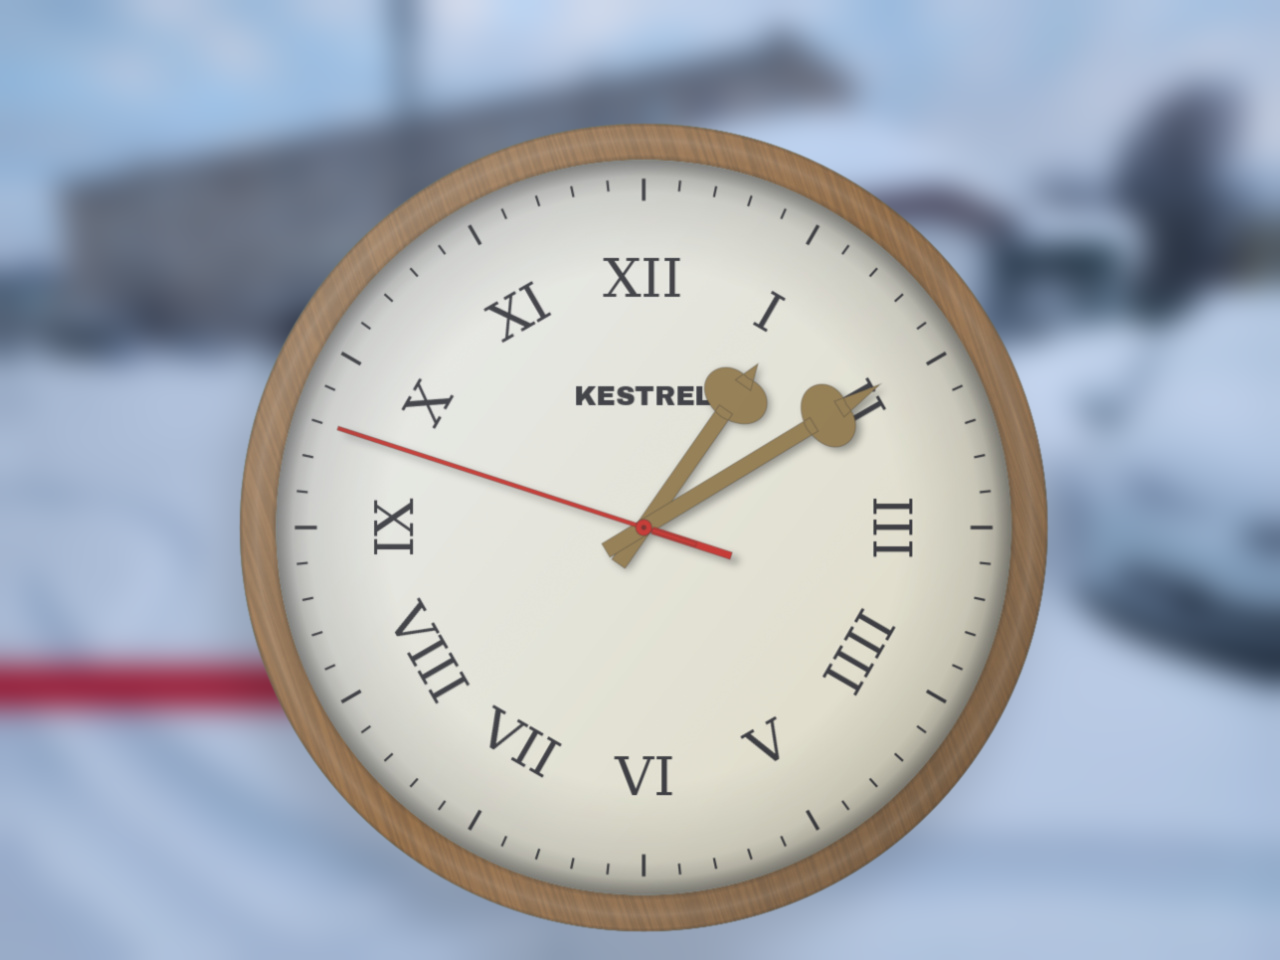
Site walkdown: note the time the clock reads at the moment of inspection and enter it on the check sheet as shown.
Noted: 1:09:48
